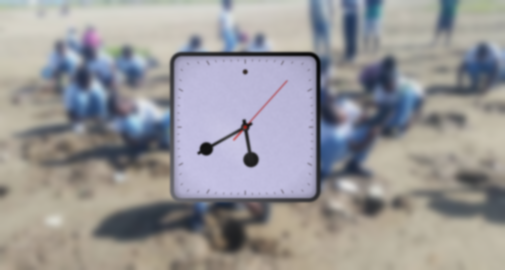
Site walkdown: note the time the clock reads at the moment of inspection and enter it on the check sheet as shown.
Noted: 5:40:07
